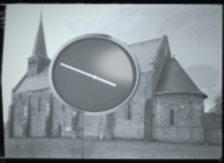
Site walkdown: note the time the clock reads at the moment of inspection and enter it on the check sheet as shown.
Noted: 3:49
